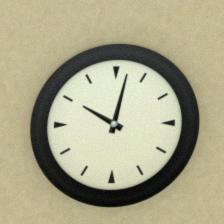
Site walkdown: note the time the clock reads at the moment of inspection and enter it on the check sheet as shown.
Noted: 10:02
